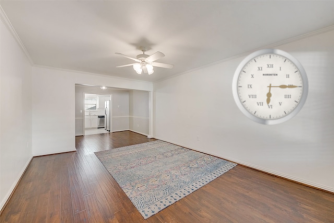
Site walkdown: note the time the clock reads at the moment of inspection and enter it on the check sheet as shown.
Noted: 6:15
